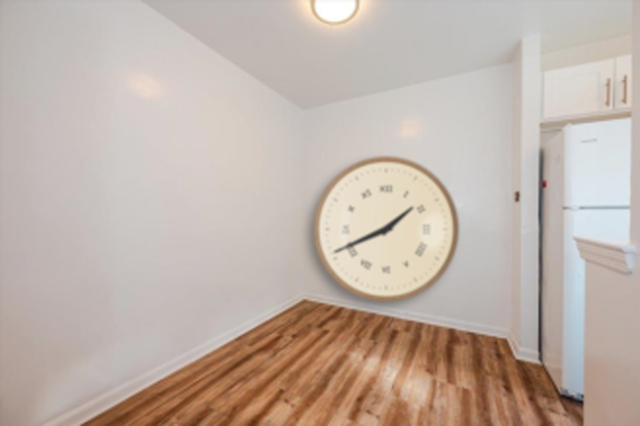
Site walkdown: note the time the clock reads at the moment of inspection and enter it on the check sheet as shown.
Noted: 1:41
